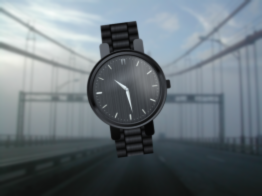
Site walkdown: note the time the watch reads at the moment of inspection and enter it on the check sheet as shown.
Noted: 10:29
